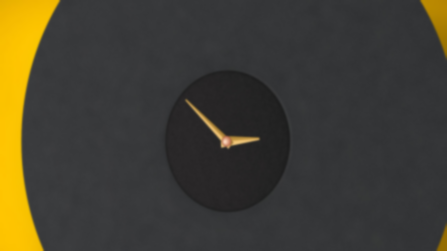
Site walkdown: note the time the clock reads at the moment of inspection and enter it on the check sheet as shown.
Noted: 2:52
